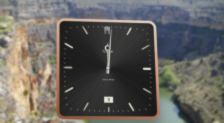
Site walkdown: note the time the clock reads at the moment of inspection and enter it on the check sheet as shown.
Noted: 12:01
